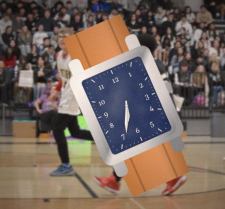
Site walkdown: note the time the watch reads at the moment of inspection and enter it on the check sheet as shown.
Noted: 6:34
